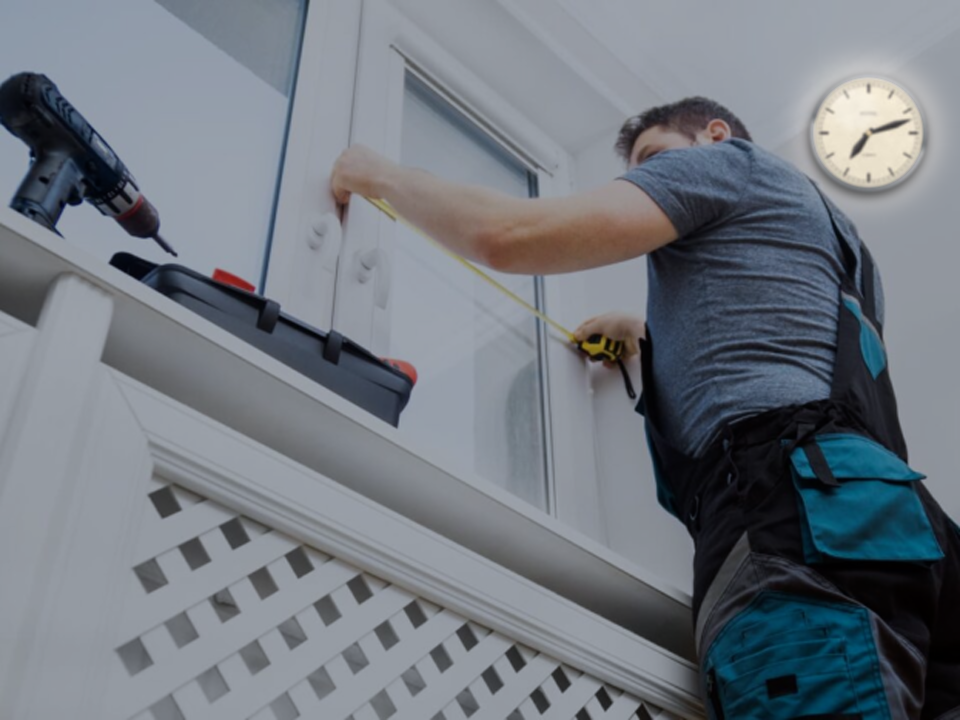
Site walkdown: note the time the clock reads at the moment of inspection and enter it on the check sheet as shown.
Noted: 7:12
